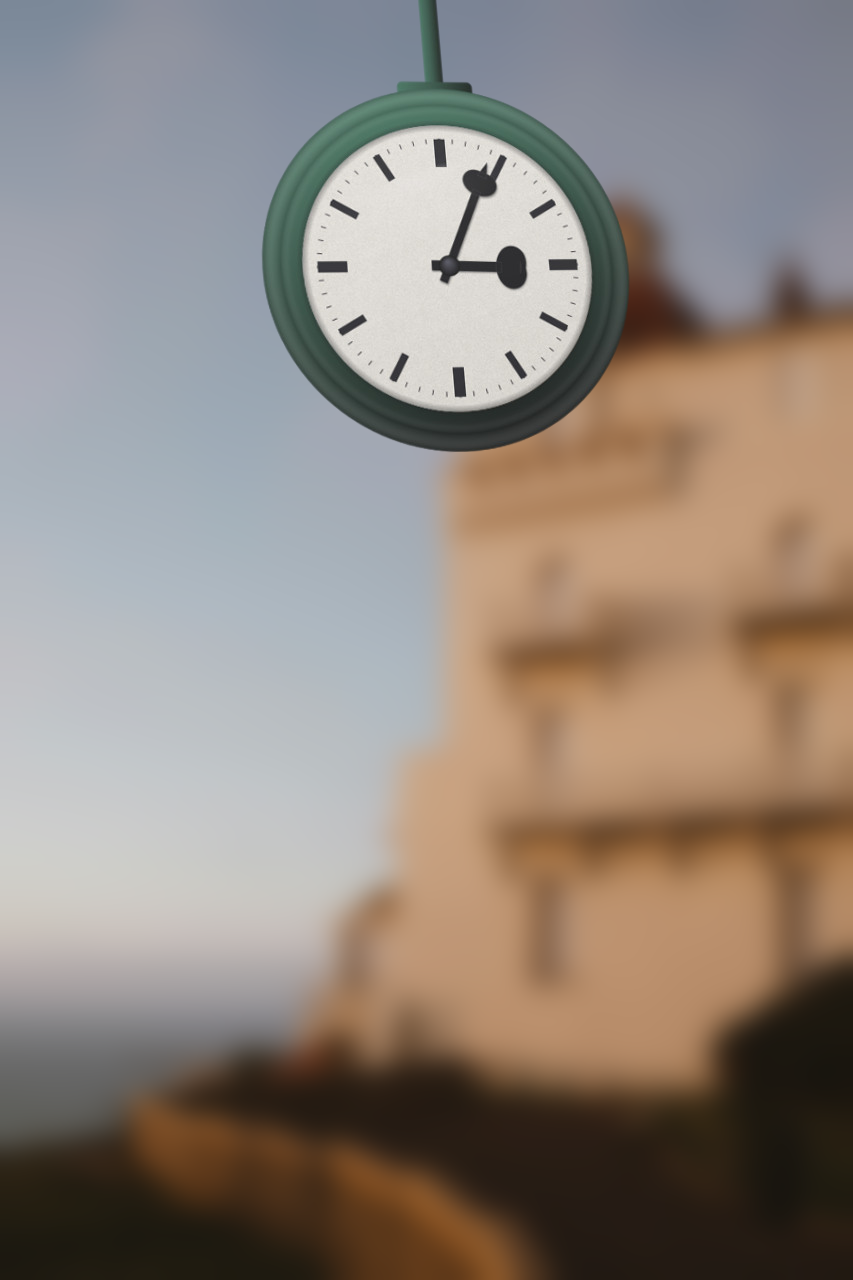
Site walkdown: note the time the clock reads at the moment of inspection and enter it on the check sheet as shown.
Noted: 3:04
